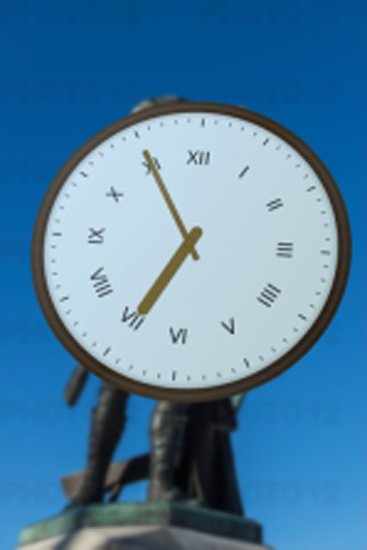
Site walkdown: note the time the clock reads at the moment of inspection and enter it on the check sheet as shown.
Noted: 6:55
